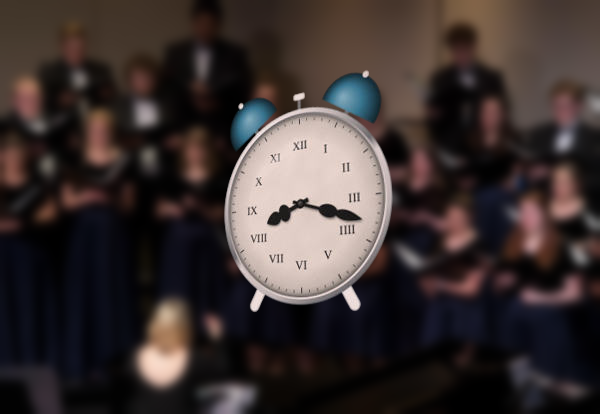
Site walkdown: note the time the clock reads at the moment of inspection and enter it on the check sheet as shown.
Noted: 8:18
